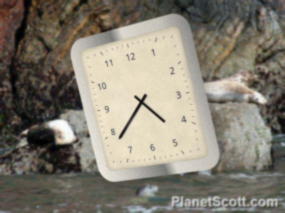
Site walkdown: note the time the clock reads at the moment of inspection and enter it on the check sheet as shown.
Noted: 4:38
